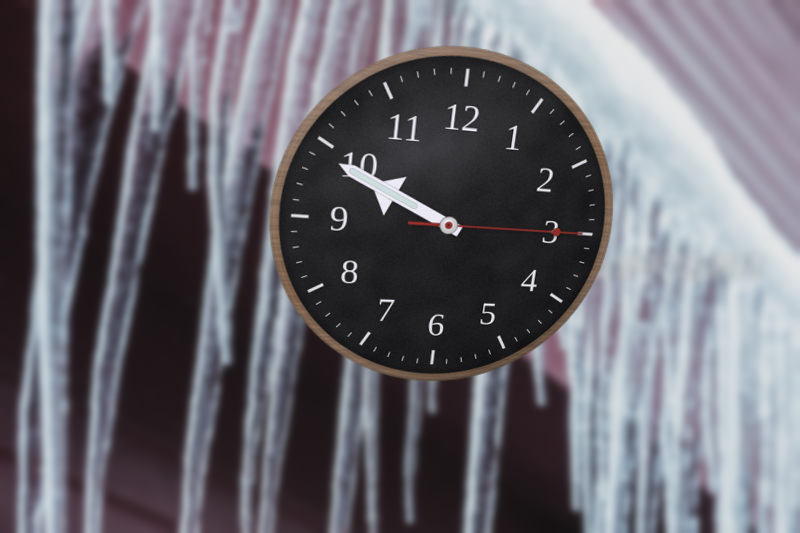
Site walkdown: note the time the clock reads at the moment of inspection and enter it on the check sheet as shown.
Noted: 9:49:15
